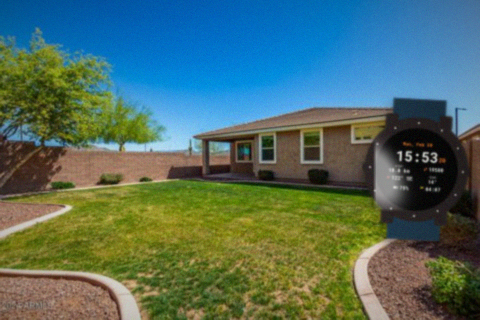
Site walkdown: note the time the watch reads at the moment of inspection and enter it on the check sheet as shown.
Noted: 15:53
